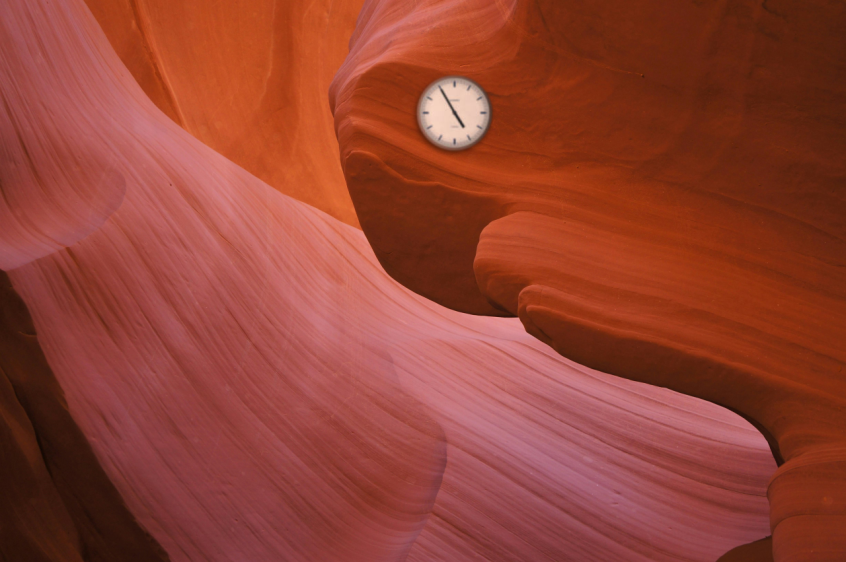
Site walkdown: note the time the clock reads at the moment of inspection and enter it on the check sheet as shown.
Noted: 4:55
